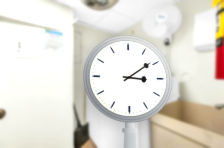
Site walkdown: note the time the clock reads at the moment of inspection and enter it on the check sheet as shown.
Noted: 3:09
